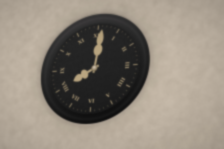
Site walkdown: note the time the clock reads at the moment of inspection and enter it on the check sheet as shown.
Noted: 8:01
